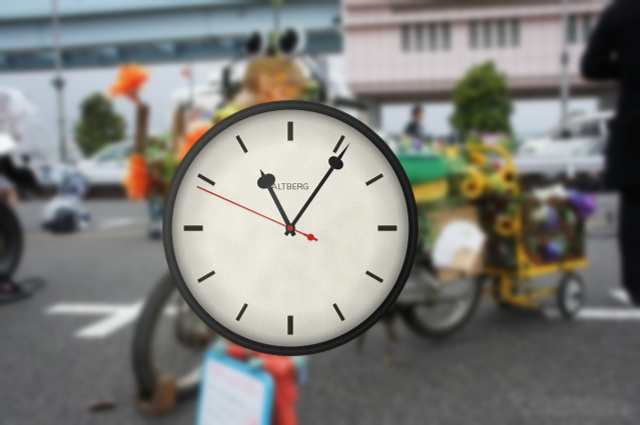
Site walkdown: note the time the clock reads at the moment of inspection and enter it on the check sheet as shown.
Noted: 11:05:49
